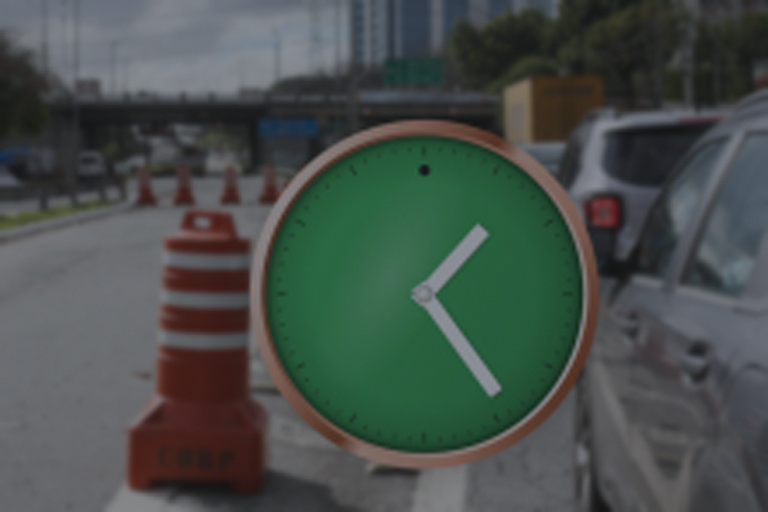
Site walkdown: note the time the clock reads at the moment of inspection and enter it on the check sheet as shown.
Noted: 1:24
